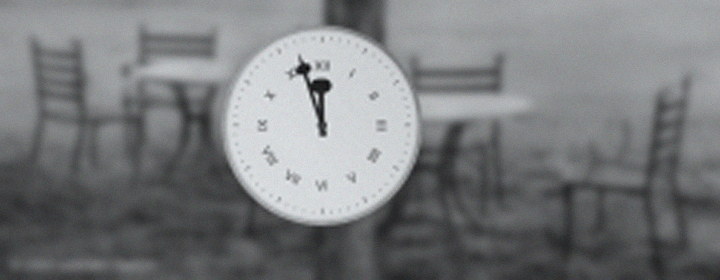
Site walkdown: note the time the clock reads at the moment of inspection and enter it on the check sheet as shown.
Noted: 11:57
